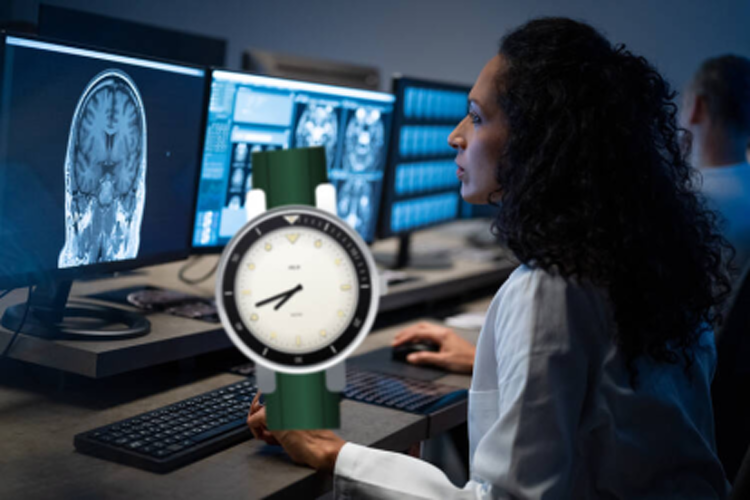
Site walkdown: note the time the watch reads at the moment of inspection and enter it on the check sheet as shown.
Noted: 7:42
